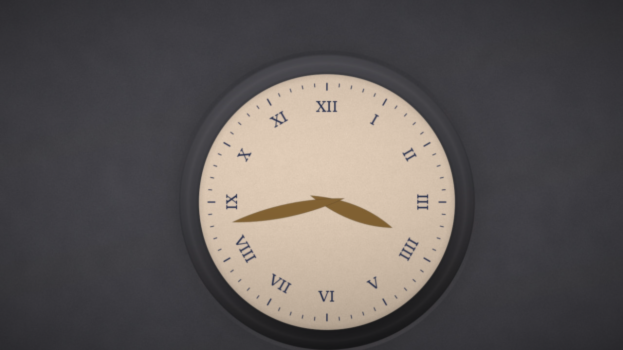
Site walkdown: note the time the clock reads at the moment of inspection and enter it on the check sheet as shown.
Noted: 3:43
